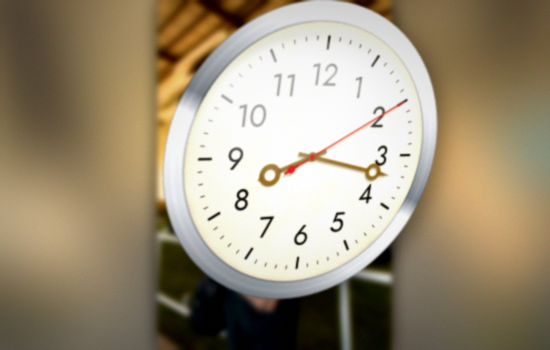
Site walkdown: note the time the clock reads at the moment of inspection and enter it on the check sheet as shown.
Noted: 8:17:10
